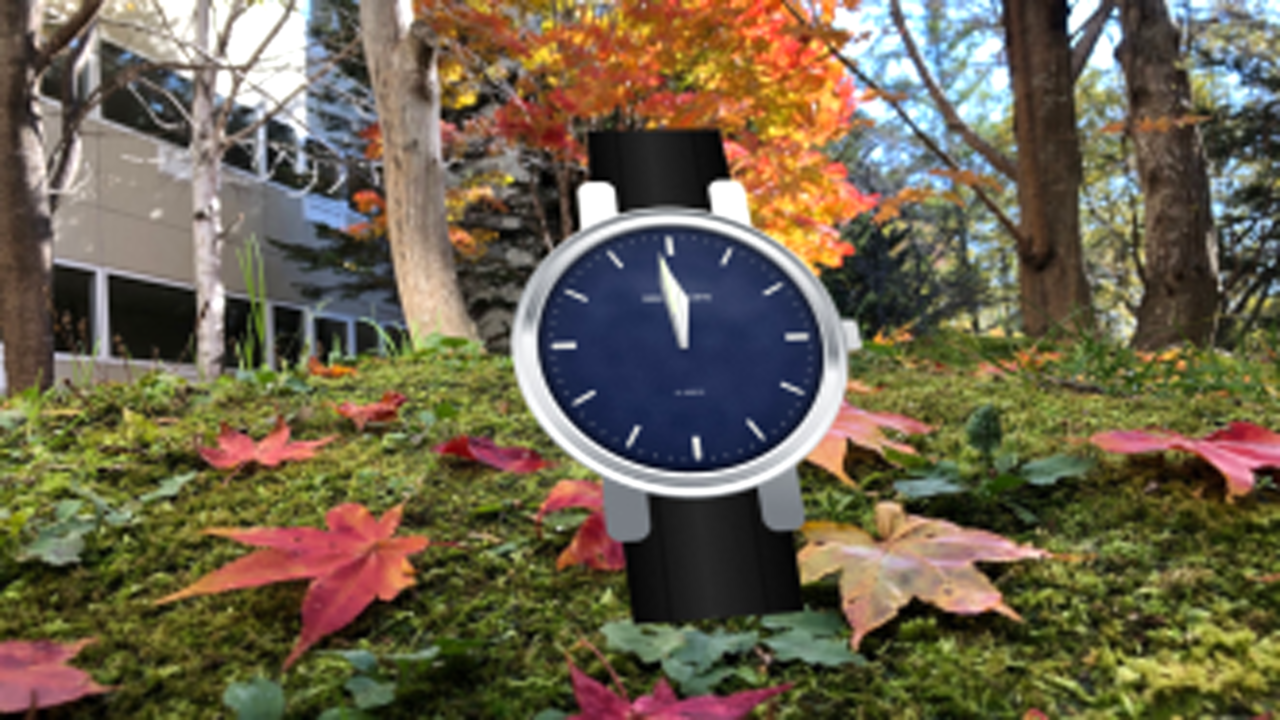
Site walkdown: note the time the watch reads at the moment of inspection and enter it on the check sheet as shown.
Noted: 11:59
